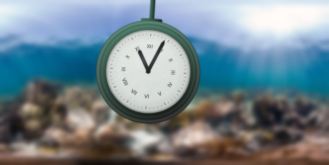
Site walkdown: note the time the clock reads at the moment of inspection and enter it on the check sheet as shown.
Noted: 11:04
